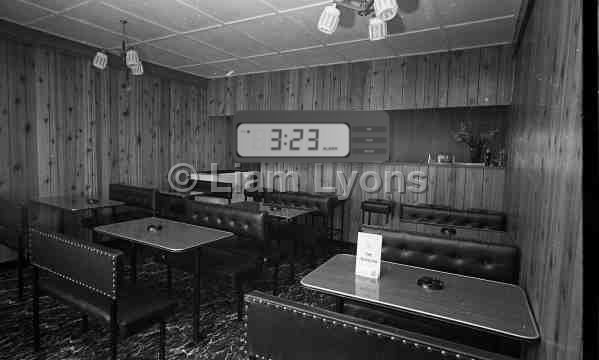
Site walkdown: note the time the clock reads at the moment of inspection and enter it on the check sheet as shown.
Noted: 3:23
